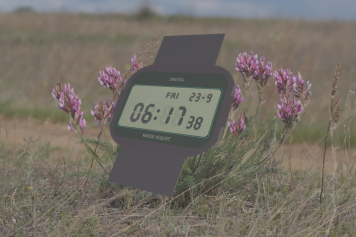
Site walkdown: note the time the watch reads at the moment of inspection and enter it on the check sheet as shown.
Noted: 6:17:38
